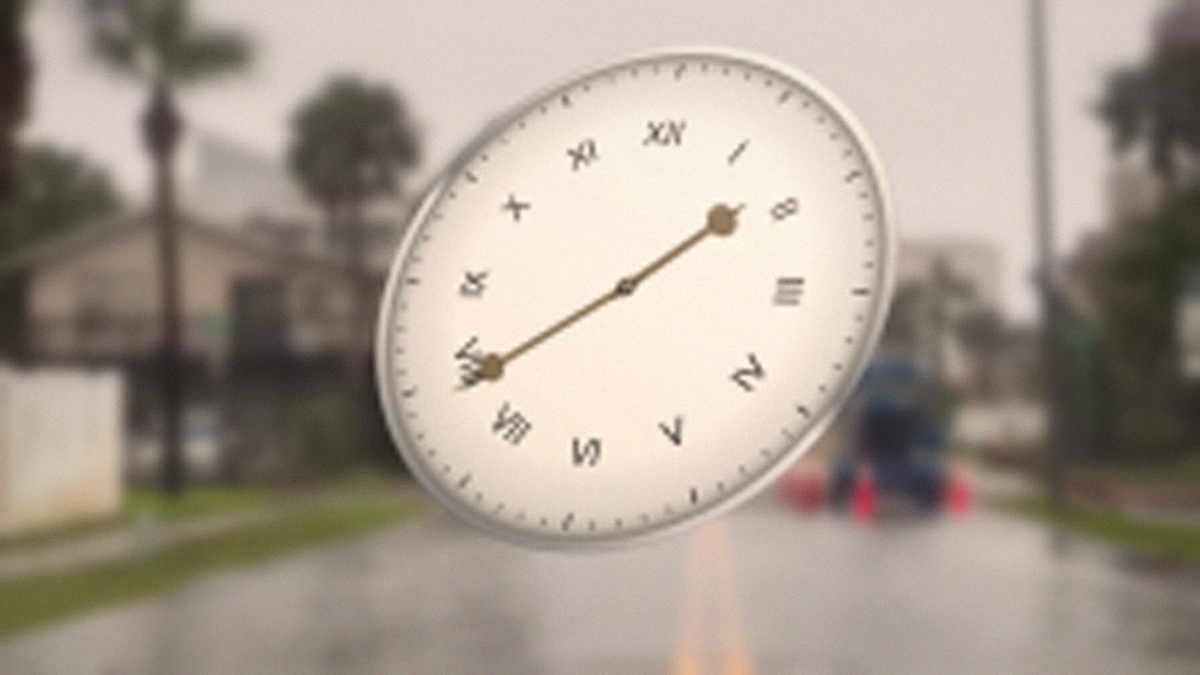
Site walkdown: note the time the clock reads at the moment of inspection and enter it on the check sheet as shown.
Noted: 1:39
